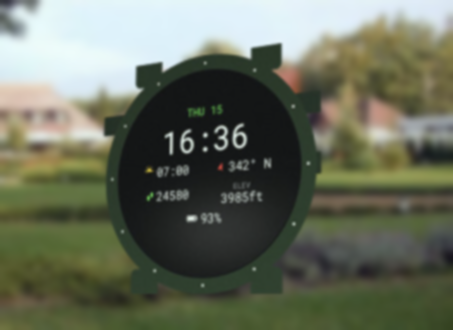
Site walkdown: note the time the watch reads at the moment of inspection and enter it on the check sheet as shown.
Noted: 16:36
